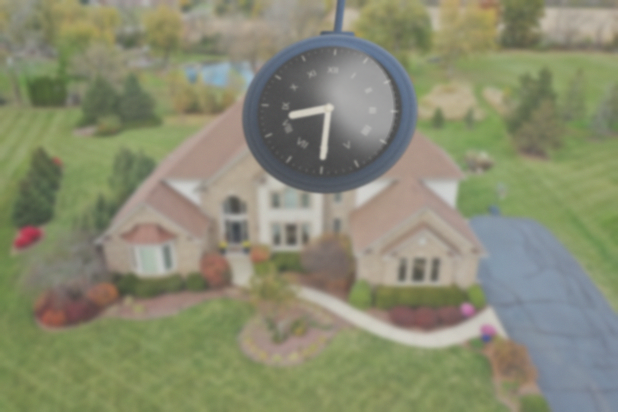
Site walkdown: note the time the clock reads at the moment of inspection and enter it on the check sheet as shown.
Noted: 8:30
